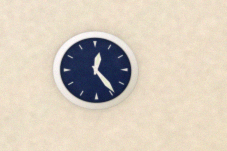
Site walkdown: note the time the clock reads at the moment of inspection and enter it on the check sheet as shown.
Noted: 12:24
